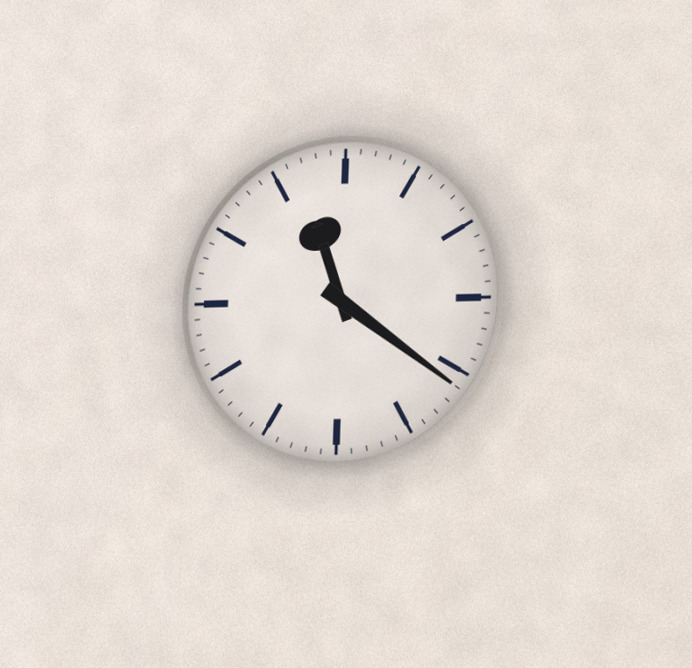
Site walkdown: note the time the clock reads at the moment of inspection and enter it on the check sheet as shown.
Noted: 11:21
